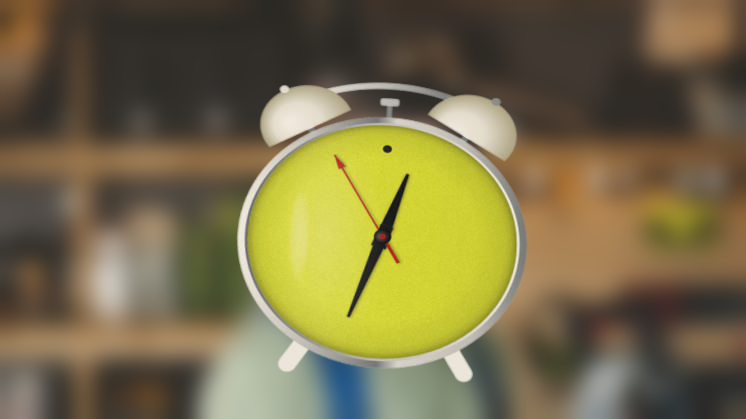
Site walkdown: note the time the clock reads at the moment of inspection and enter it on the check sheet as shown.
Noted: 12:32:55
